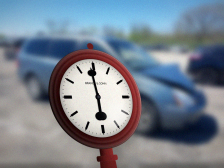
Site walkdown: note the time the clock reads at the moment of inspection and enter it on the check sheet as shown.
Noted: 5:59
